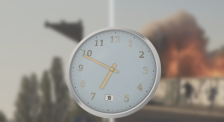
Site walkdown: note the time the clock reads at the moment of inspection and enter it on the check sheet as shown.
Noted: 6:49
